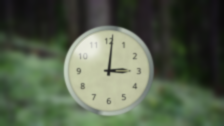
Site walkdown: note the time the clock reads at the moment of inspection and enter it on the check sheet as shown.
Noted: 3:01
